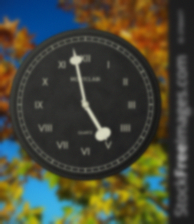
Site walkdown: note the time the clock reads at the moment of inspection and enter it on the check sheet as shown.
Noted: 4:58
